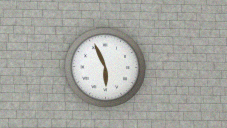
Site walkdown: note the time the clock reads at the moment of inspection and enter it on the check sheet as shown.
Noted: 5:56
